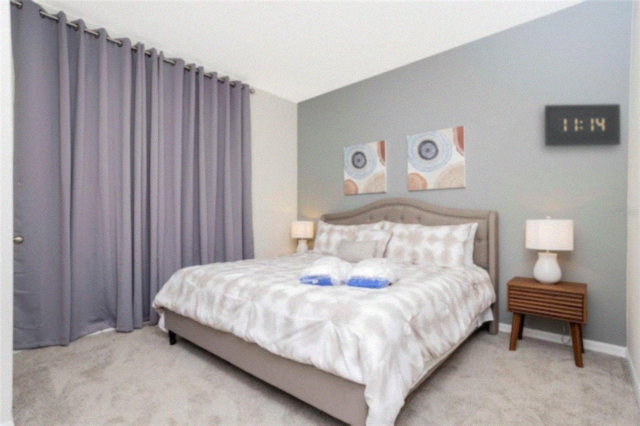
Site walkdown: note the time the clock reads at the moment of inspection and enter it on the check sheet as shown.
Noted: 11:14
